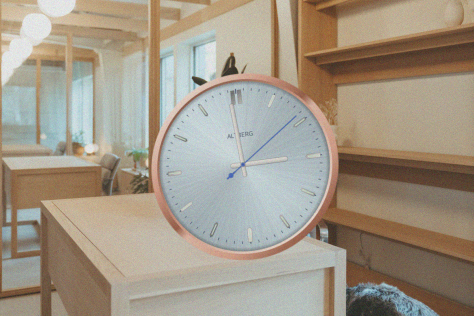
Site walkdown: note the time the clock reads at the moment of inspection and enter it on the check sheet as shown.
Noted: 2:59:09
